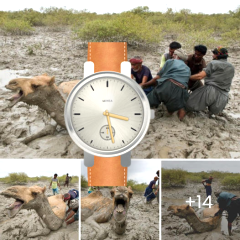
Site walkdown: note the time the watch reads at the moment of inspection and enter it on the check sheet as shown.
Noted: 3:28
